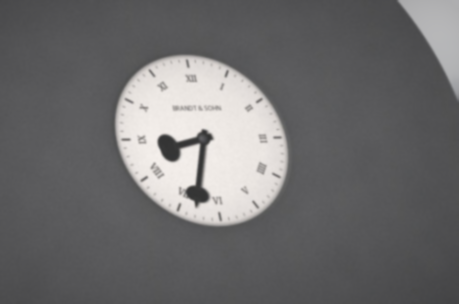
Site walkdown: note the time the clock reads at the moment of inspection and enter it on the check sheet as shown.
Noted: 8:33
